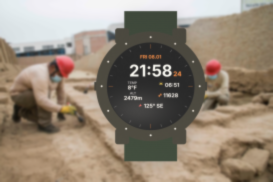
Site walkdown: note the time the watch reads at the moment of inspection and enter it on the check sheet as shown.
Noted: 21:58
